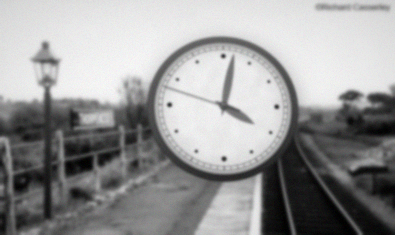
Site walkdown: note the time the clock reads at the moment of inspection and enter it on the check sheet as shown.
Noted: 4:01:48
